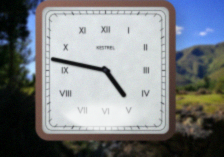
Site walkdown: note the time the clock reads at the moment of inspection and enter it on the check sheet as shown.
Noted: 4:47
